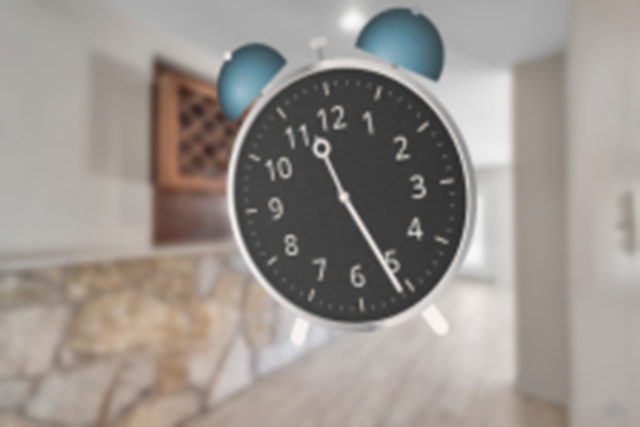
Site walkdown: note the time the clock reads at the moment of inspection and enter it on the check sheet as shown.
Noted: 11:26
